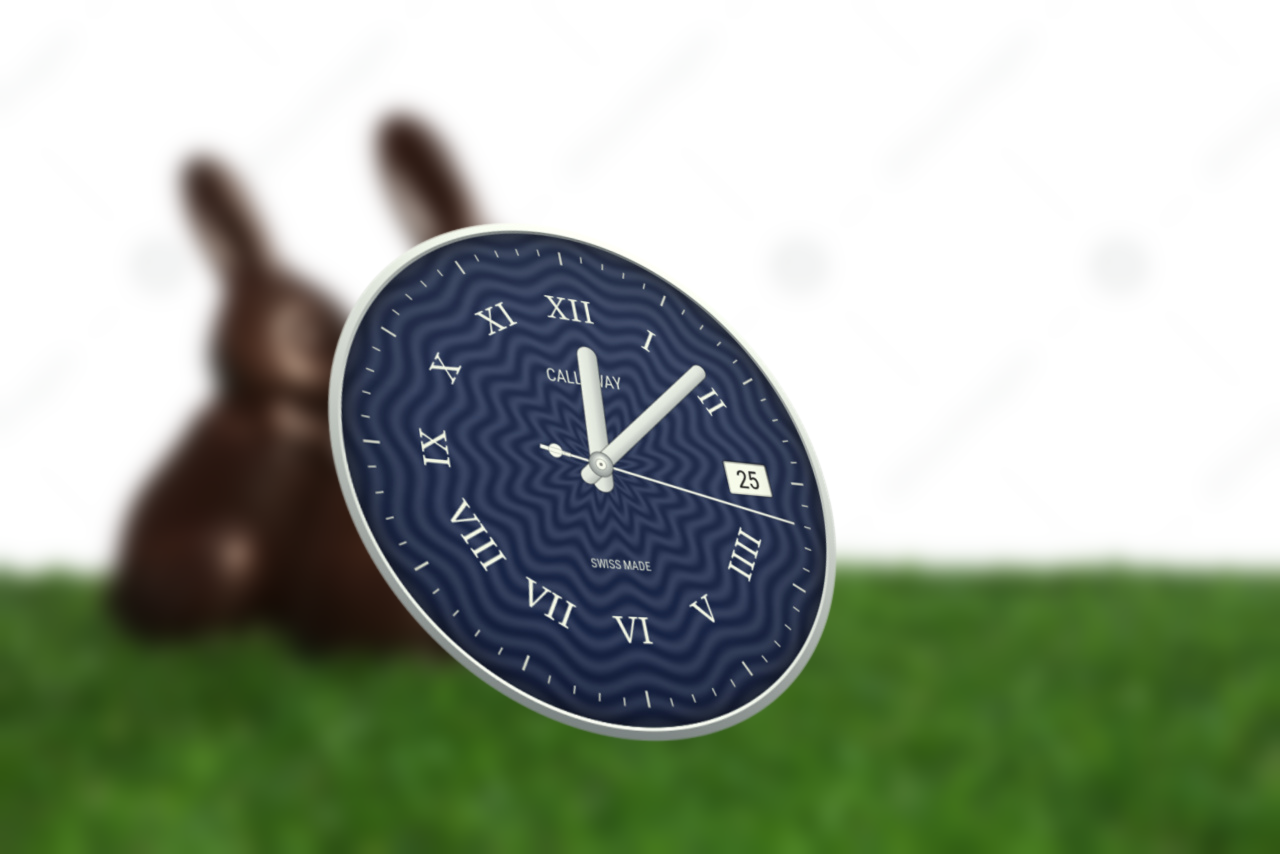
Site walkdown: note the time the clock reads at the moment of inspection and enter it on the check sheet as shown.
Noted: 12:08:17
